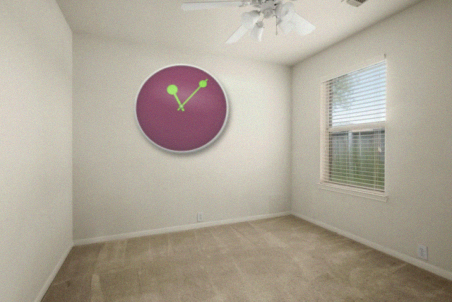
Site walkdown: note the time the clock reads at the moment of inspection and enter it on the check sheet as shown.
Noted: 11:07
